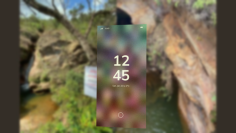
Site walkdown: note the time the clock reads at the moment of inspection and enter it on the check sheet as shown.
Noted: 12:45
